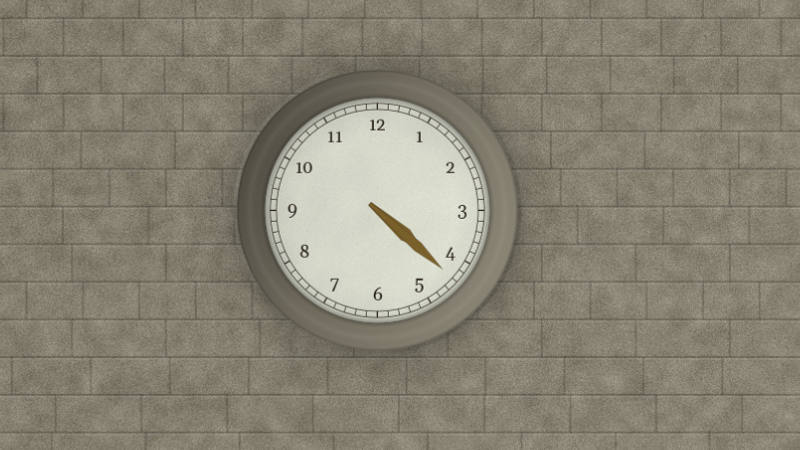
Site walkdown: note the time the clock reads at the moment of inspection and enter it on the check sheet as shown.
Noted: 4:22
